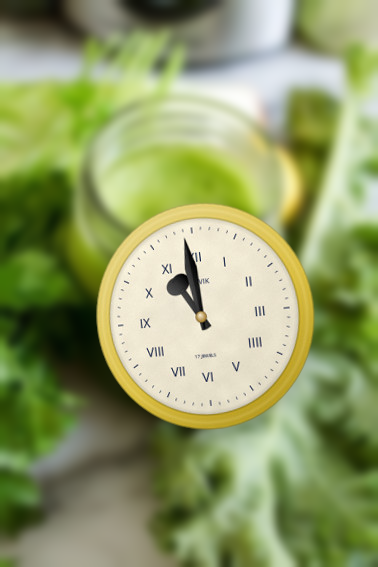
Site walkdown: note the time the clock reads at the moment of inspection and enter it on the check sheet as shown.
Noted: 10:59
